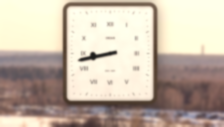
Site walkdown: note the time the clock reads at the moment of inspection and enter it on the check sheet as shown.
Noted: 8:43
